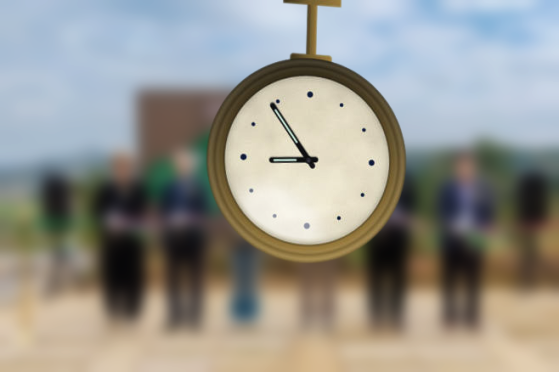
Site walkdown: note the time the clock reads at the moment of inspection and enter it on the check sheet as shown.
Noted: 8:54
